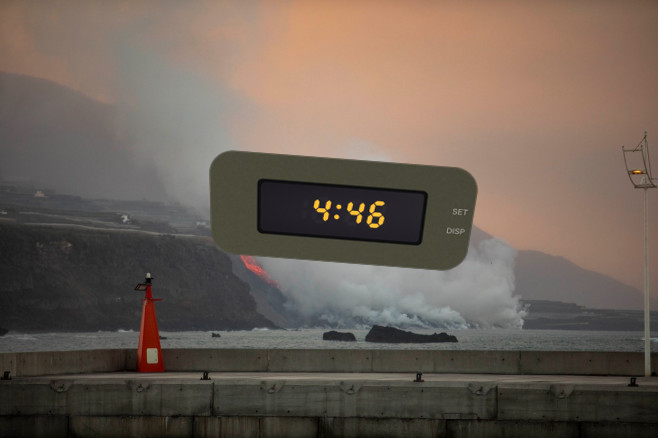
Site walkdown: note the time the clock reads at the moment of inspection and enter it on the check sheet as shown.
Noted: 4:46
